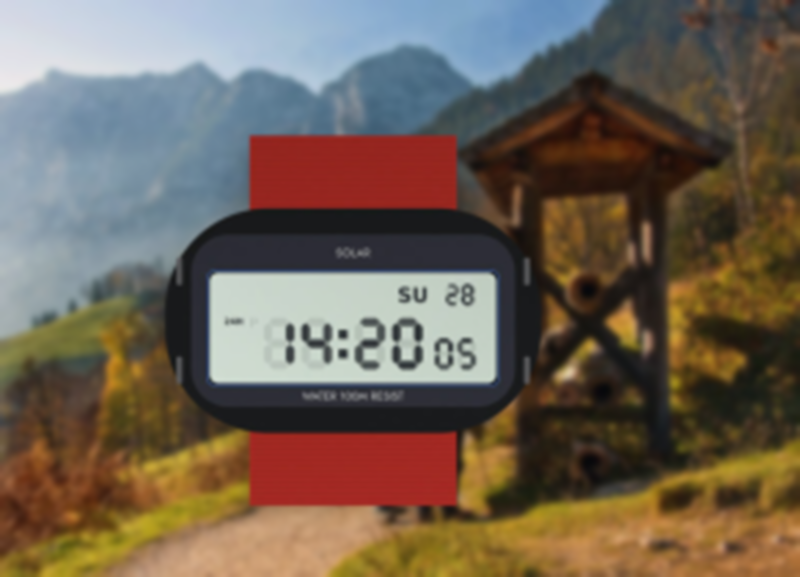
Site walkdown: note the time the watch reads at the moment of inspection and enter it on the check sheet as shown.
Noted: 14:20:05
